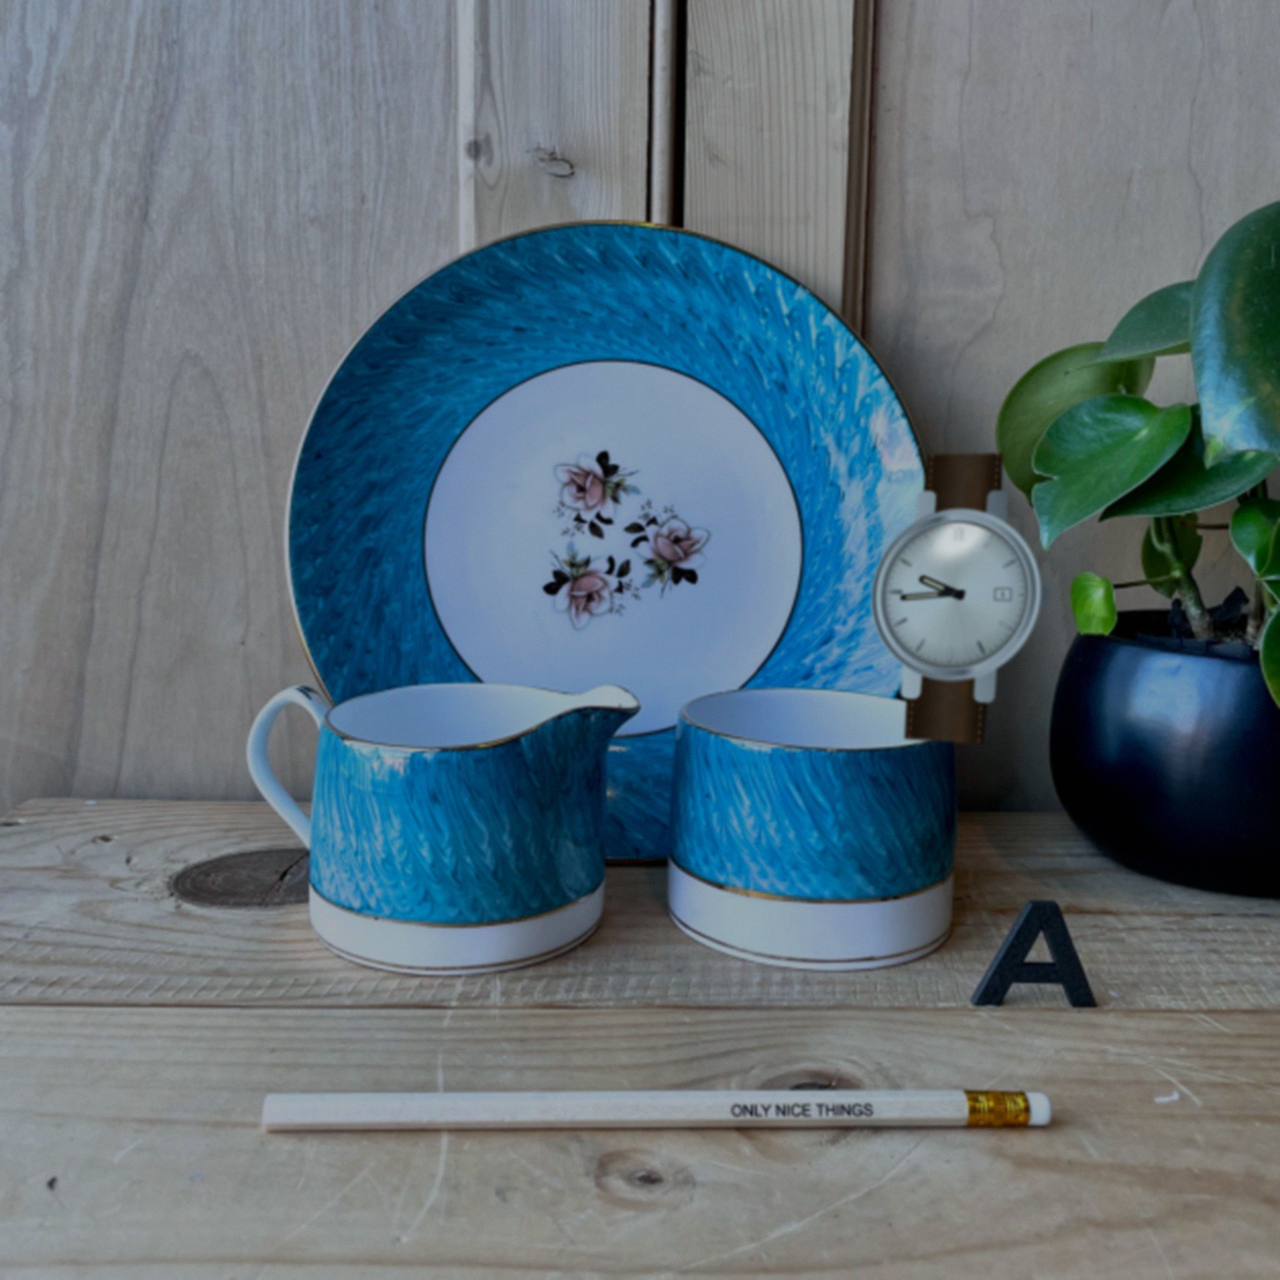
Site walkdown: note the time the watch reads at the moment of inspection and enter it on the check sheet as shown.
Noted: 9:44
